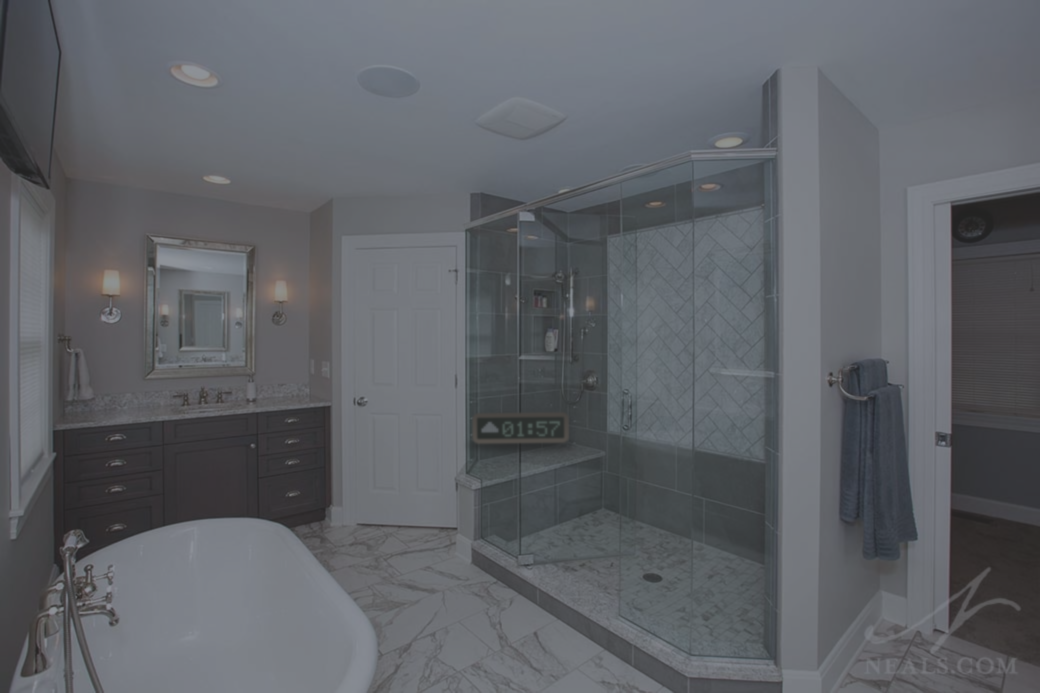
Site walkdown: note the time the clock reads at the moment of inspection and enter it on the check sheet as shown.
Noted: 1:57
